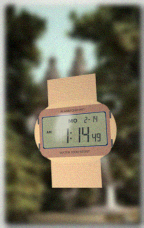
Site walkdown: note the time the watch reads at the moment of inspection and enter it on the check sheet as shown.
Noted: 1:14:49
